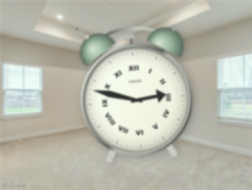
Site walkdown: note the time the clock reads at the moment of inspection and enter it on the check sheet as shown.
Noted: 2:48
